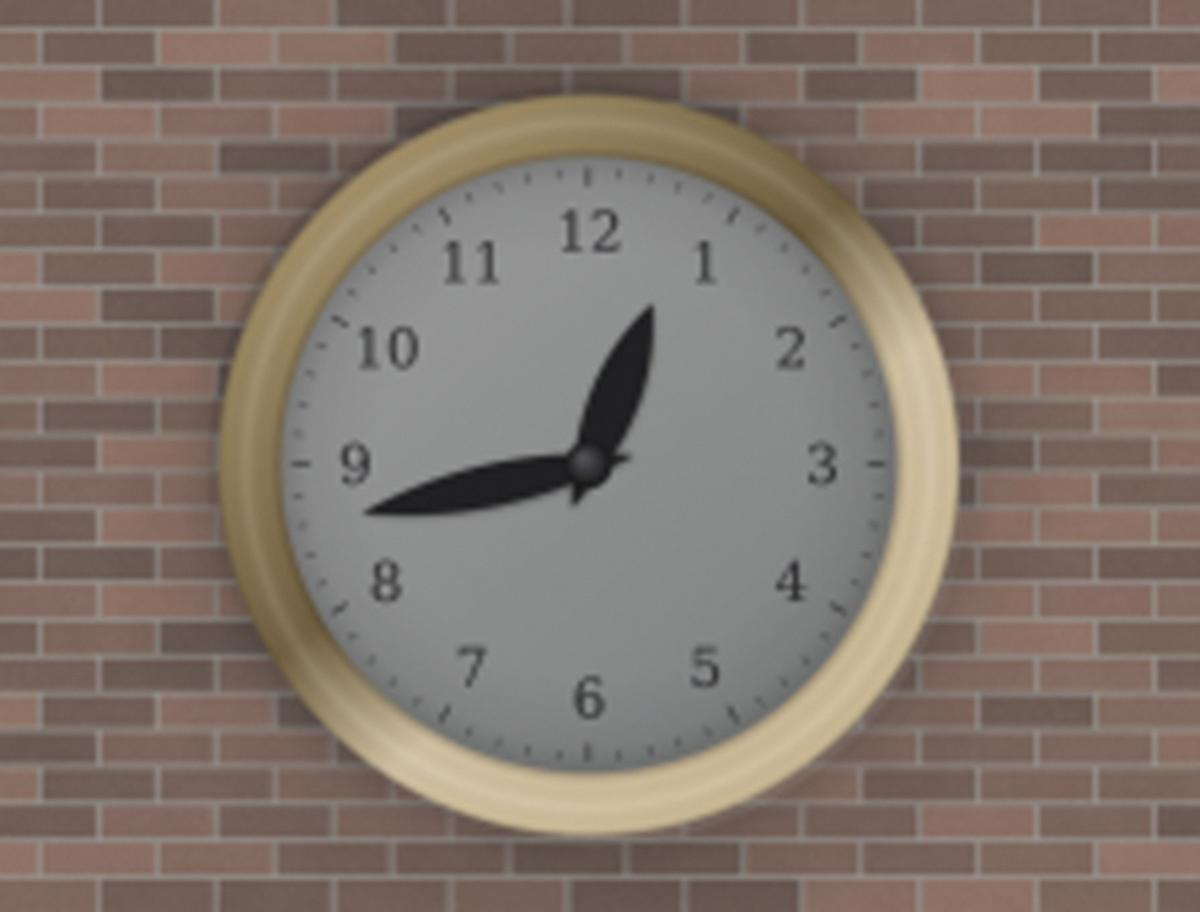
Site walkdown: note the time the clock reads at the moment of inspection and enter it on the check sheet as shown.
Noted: 12:43
